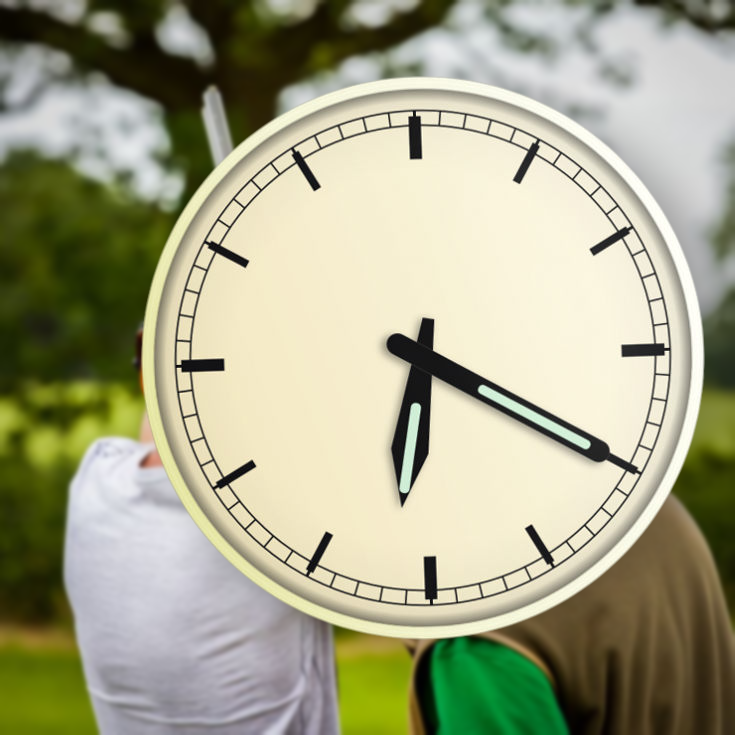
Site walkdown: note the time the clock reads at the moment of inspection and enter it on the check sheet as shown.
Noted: 6:20
